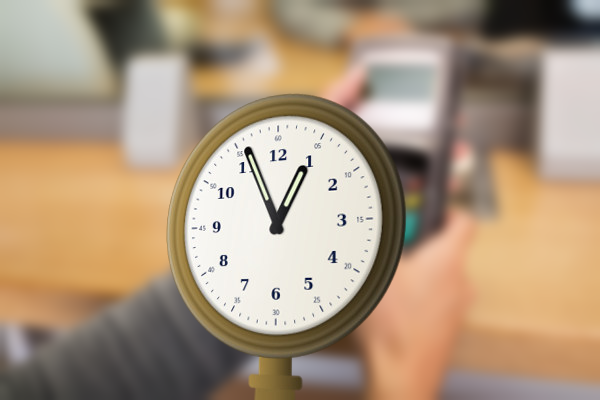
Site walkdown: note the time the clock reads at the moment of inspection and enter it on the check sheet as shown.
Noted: 12:56
